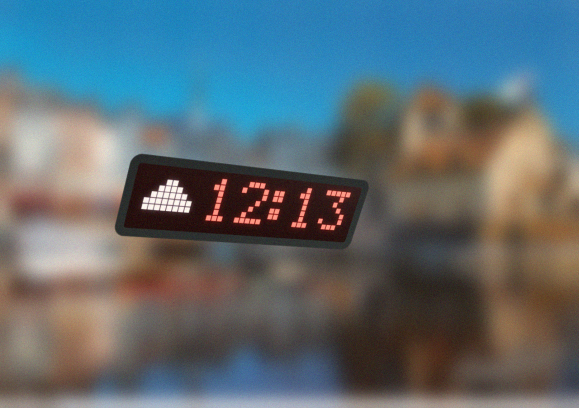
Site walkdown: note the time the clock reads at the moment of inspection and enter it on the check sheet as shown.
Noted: 12:13
